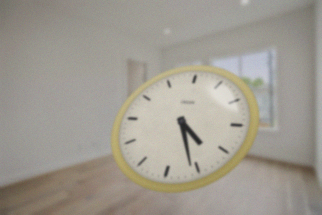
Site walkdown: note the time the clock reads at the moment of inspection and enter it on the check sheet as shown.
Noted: 4:26
